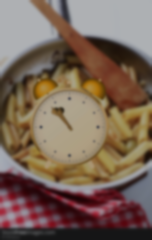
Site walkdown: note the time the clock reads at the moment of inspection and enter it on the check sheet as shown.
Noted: 10:53
